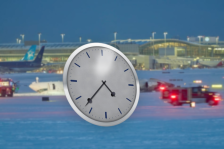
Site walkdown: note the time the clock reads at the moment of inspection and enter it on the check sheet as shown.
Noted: 4:37
